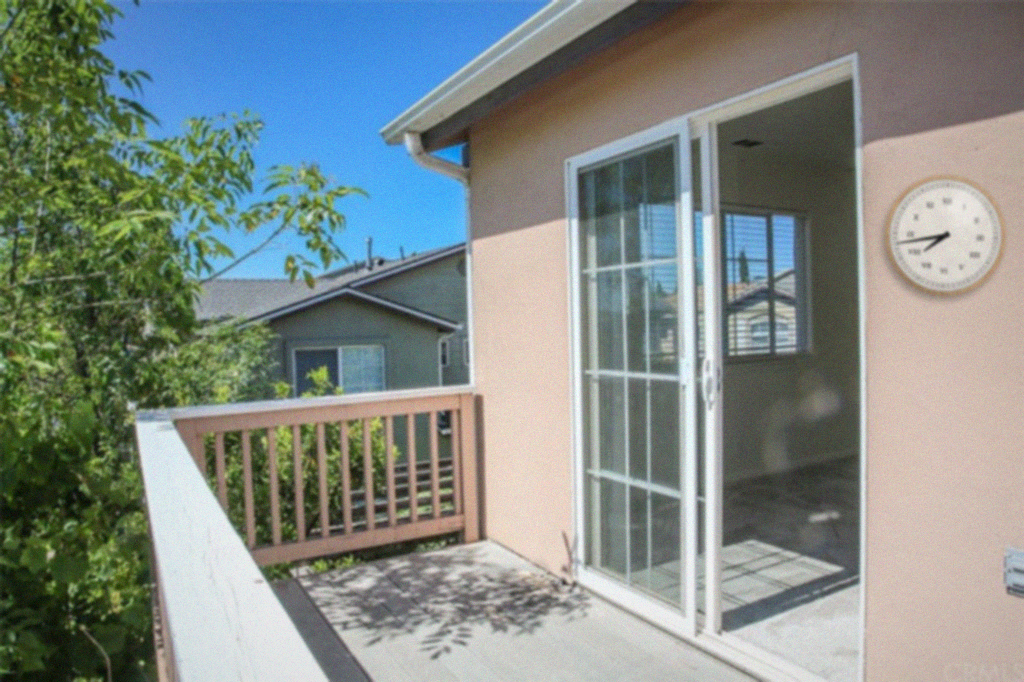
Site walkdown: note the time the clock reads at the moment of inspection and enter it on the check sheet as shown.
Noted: 7:43
